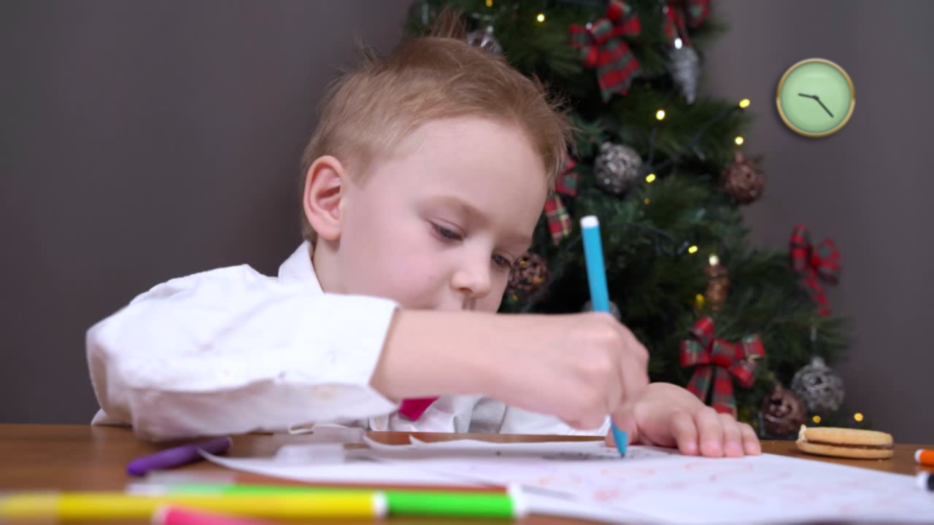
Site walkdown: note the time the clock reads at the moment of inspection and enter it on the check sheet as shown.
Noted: 9:23
